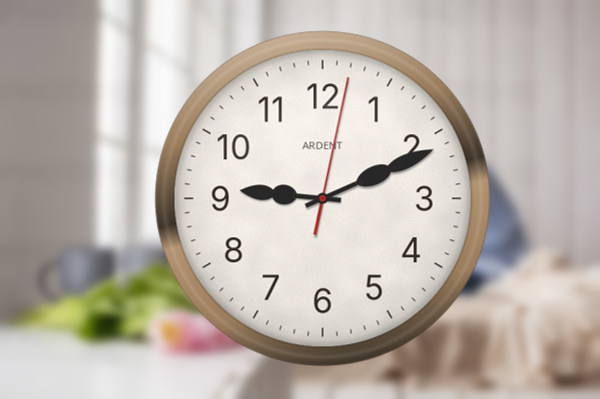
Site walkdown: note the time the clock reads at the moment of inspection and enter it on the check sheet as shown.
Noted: 9:11:02
